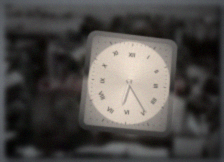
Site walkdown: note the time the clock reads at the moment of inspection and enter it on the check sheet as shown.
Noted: 6:24
